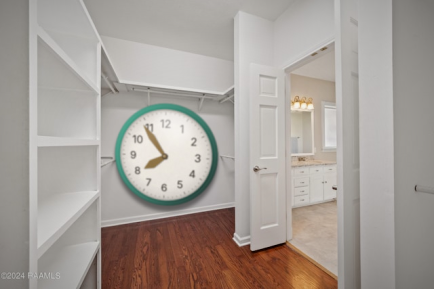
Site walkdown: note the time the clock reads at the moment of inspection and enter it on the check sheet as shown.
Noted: 7:54
